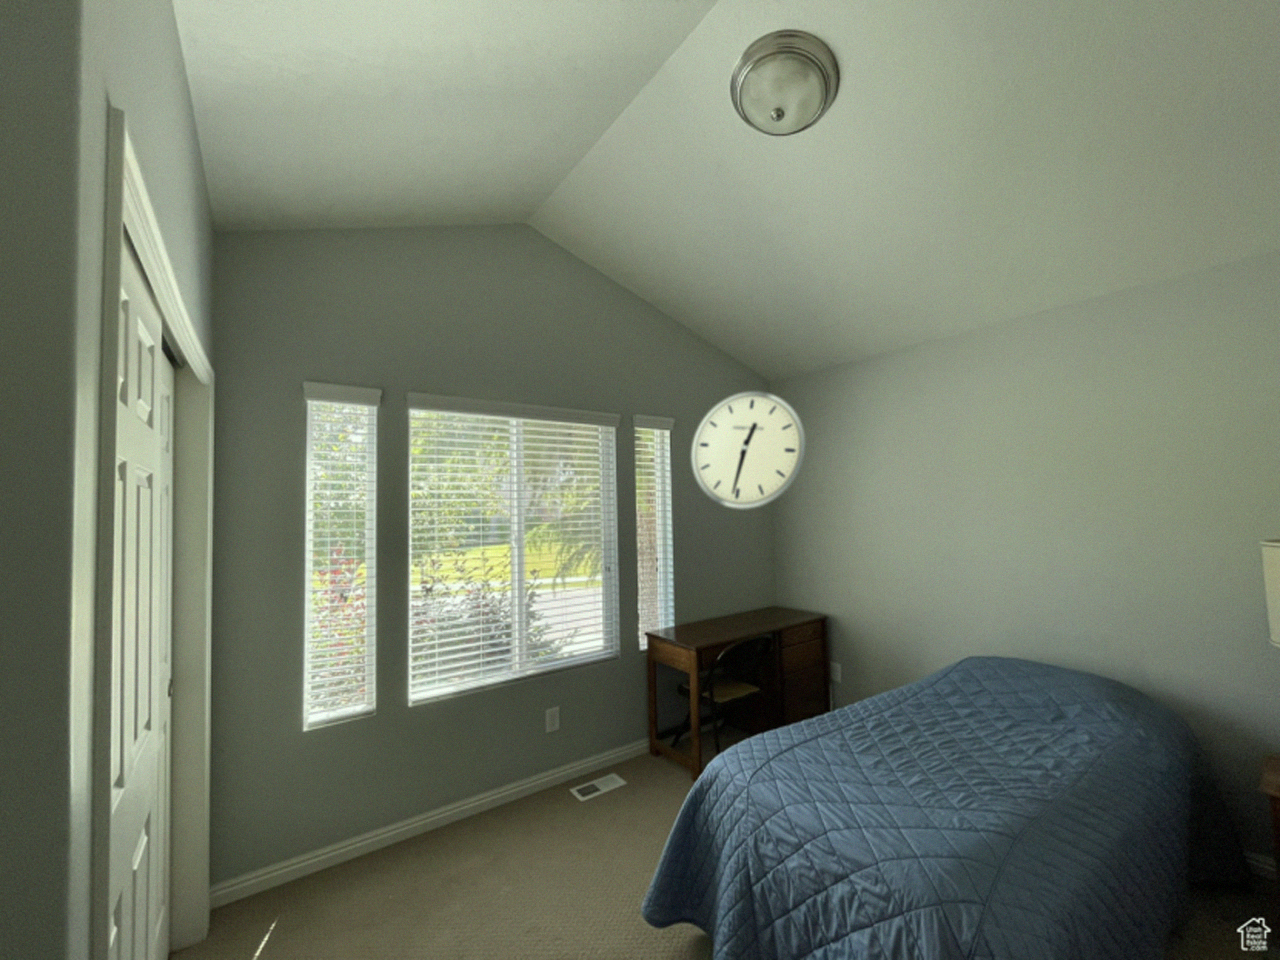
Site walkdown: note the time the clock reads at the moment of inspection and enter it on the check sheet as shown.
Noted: 12:31
